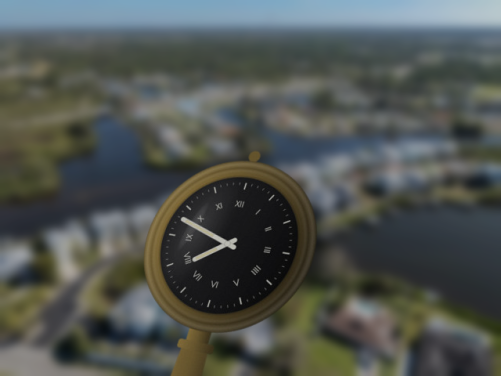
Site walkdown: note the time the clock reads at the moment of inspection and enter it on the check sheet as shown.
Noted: 7:48
